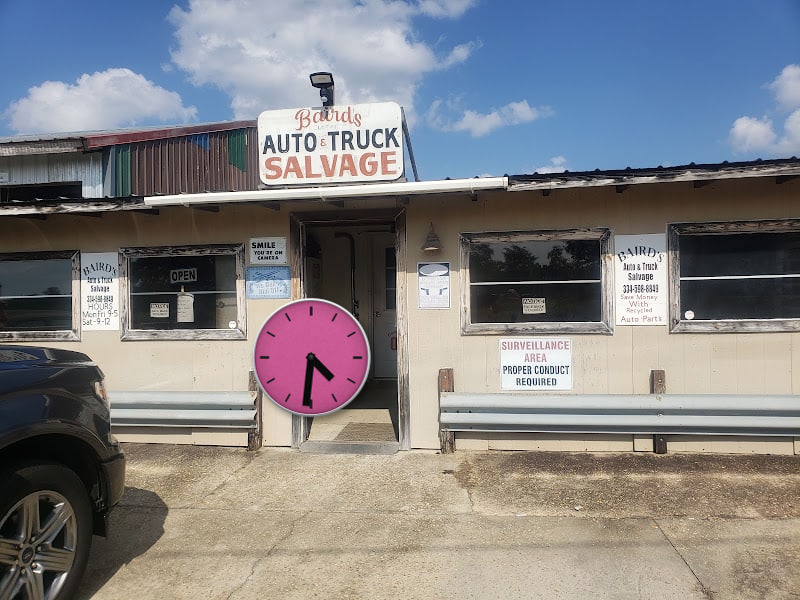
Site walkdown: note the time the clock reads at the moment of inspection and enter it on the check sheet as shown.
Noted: 4:31
